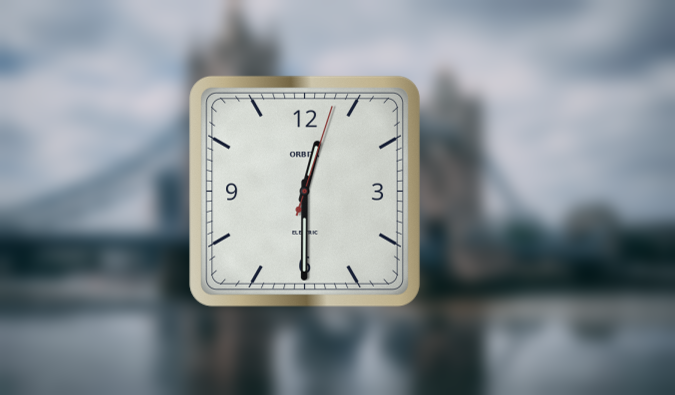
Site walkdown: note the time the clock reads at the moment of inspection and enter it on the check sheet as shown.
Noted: 12:30:03
